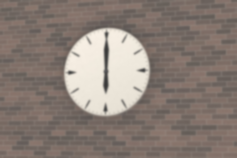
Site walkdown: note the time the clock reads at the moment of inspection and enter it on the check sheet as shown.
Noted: 6:00
